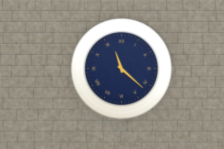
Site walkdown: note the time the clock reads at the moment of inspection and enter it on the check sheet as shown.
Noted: 11:22
